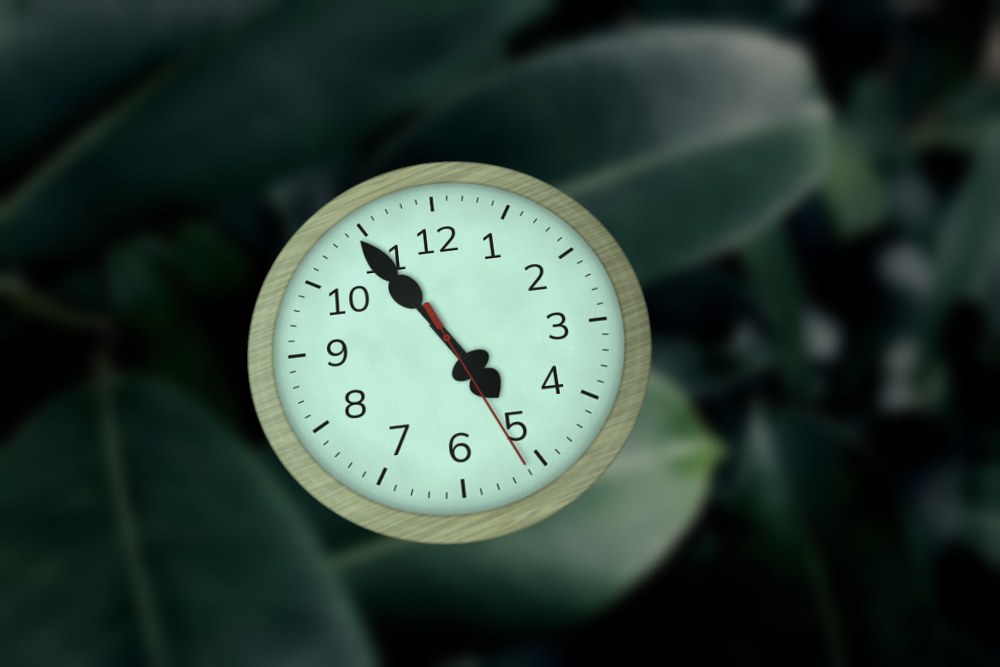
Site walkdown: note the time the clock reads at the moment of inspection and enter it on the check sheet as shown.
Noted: 4:54:26
